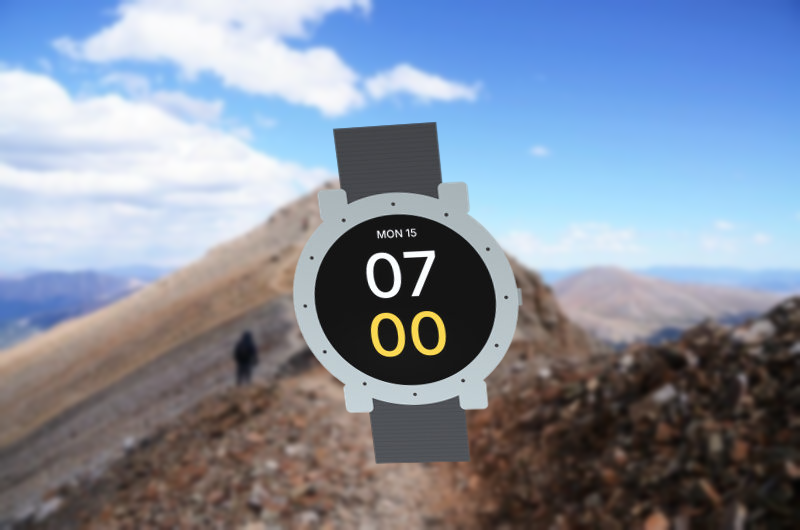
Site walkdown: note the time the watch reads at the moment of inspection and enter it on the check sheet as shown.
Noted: 7:00
